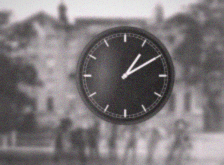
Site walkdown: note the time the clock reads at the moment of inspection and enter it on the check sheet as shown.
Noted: 1:10
